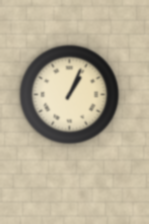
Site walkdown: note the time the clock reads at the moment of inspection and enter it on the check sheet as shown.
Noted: 1:04
